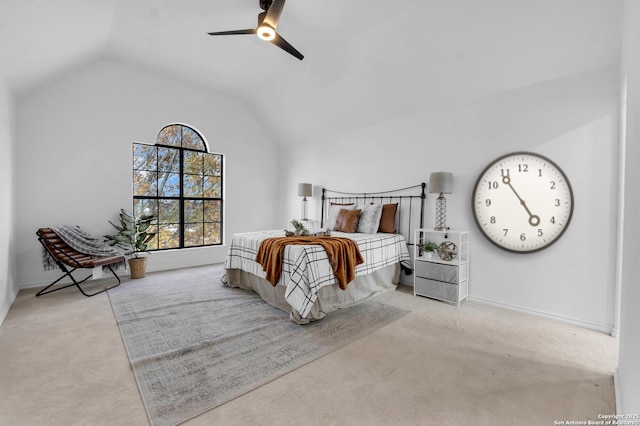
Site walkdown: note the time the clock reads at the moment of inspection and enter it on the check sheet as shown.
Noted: 4:54
